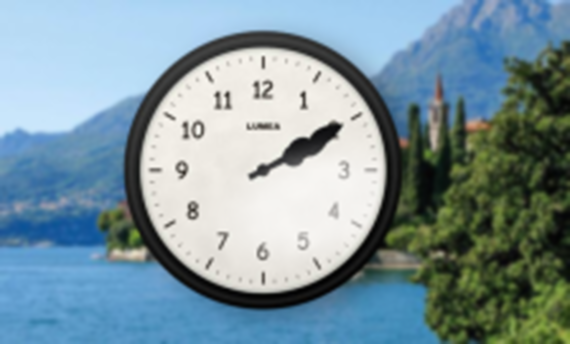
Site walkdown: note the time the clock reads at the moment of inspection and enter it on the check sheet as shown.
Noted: 2:10
